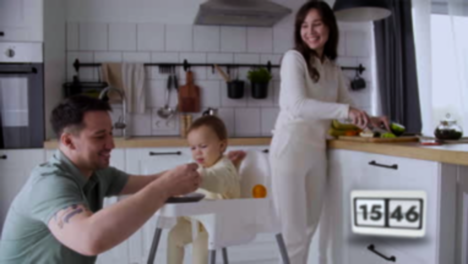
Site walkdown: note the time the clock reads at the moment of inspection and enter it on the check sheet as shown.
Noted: 15:46
